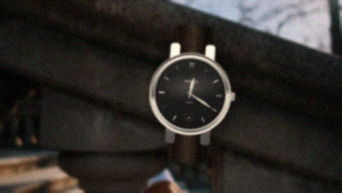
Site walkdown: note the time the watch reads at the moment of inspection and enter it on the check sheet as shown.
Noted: 12:20
